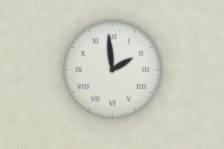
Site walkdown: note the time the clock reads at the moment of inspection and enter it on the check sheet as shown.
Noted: 1:59
